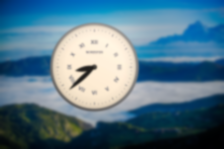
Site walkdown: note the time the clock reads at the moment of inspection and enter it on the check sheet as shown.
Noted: 8:38
